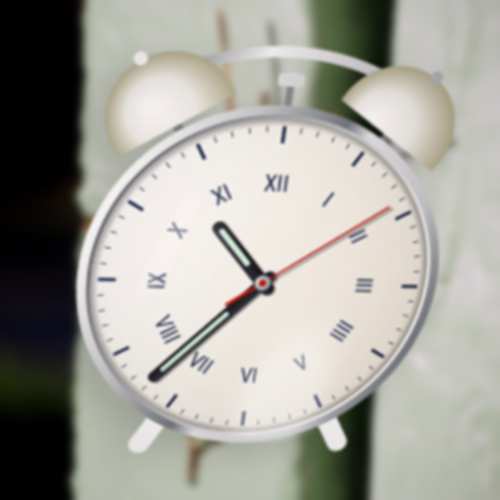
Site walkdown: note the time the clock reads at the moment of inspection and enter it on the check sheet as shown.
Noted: 10:37:09
